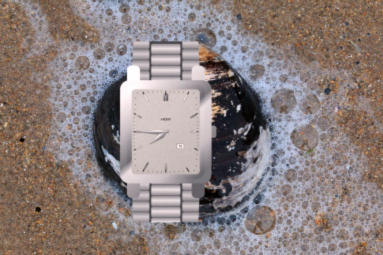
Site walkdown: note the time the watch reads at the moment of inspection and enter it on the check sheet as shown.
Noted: 7:45
